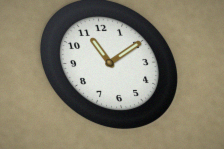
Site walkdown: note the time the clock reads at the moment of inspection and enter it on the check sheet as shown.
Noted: 11:10
